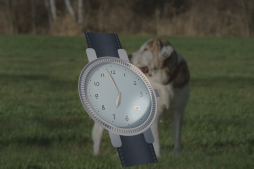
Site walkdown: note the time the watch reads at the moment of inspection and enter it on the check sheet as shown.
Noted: 6:58
